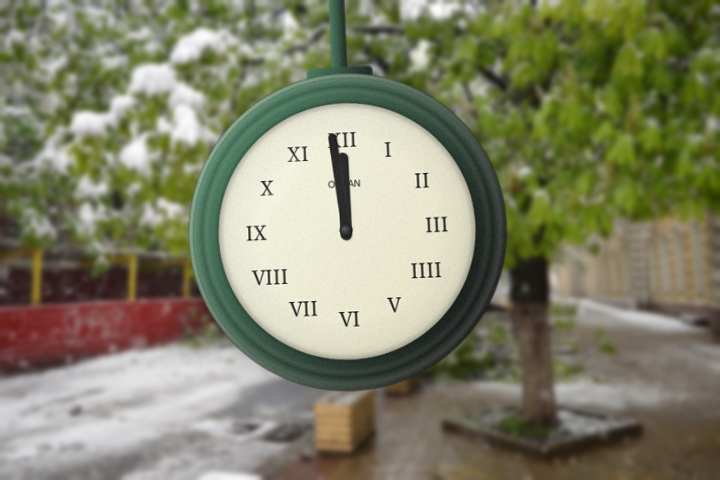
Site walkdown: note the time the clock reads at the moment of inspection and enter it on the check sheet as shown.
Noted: 11:59
